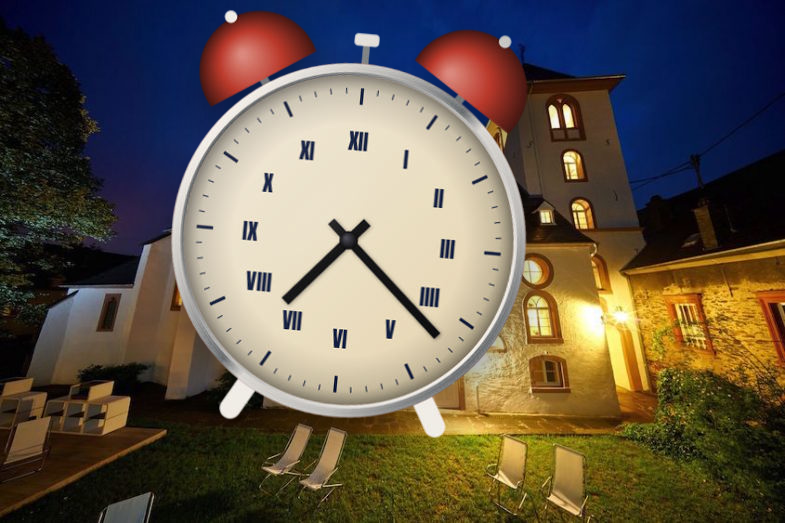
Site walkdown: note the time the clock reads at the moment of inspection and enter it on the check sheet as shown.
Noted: 7:22
